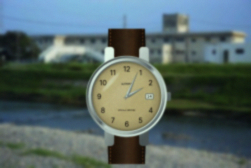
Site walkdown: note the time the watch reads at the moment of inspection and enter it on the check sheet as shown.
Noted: 2:04
